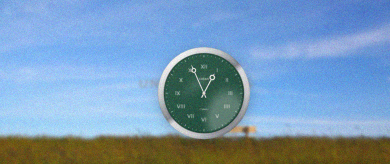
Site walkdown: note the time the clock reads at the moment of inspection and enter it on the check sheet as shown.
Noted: 12:56
